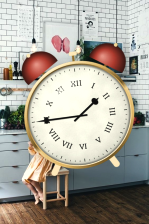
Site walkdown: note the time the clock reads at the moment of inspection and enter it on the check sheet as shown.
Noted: 1:45
